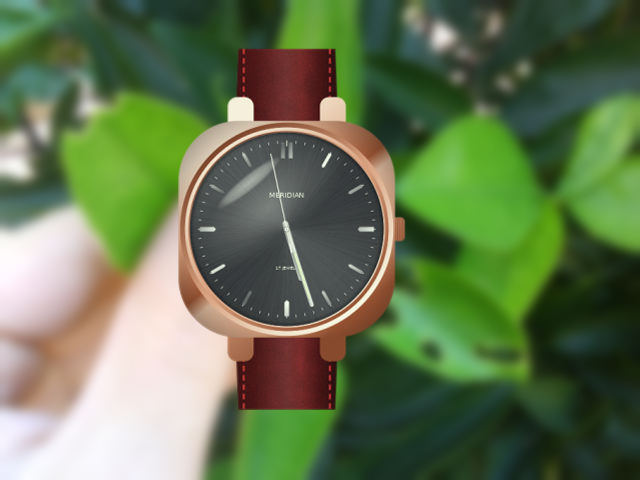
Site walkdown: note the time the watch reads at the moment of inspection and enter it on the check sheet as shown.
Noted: 5:26:58
